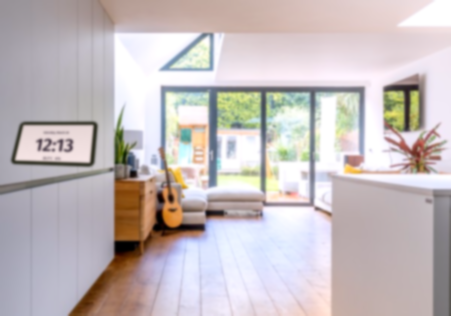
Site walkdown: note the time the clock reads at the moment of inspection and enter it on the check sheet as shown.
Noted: 12:13
